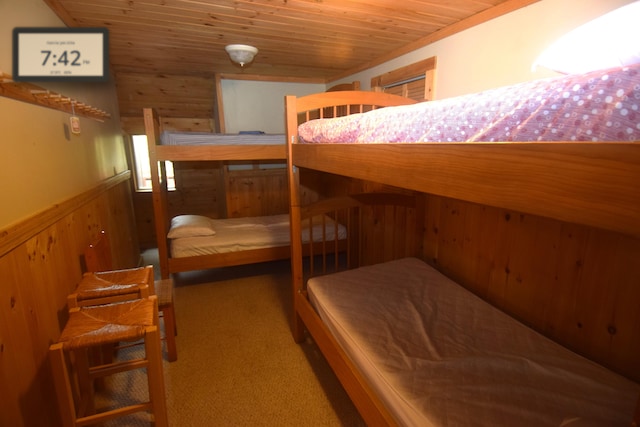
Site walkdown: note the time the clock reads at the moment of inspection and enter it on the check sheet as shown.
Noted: 7:42
